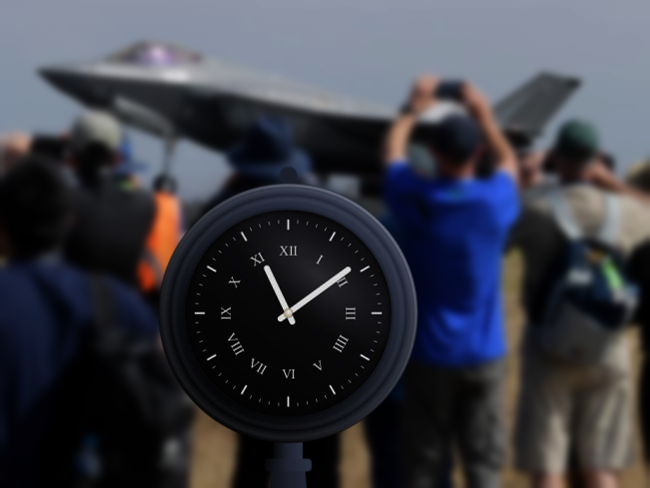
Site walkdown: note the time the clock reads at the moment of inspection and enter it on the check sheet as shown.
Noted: 11:09
